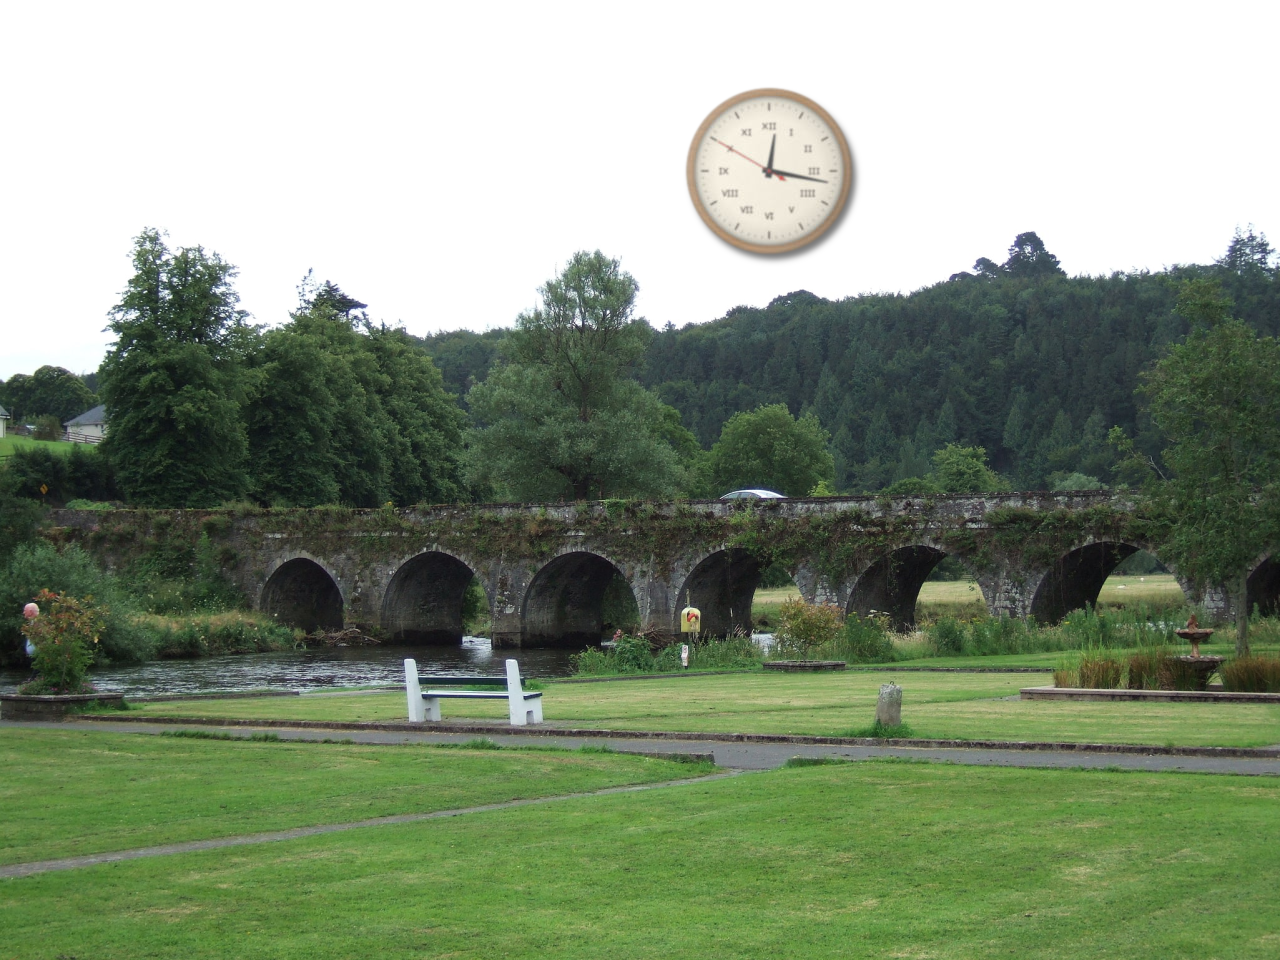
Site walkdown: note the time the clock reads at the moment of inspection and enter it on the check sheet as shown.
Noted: 12:16:50
